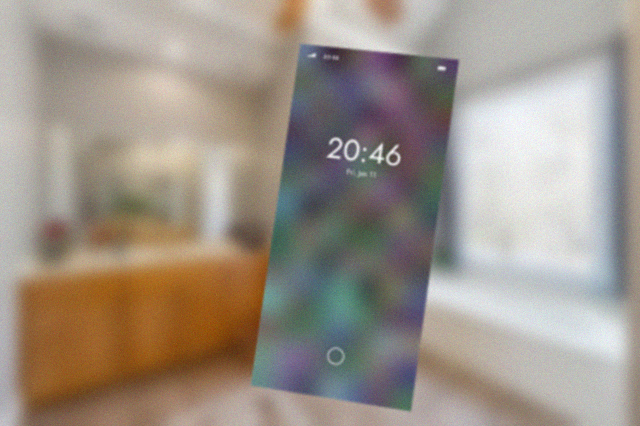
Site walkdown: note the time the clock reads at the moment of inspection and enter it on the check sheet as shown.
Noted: 20:46
